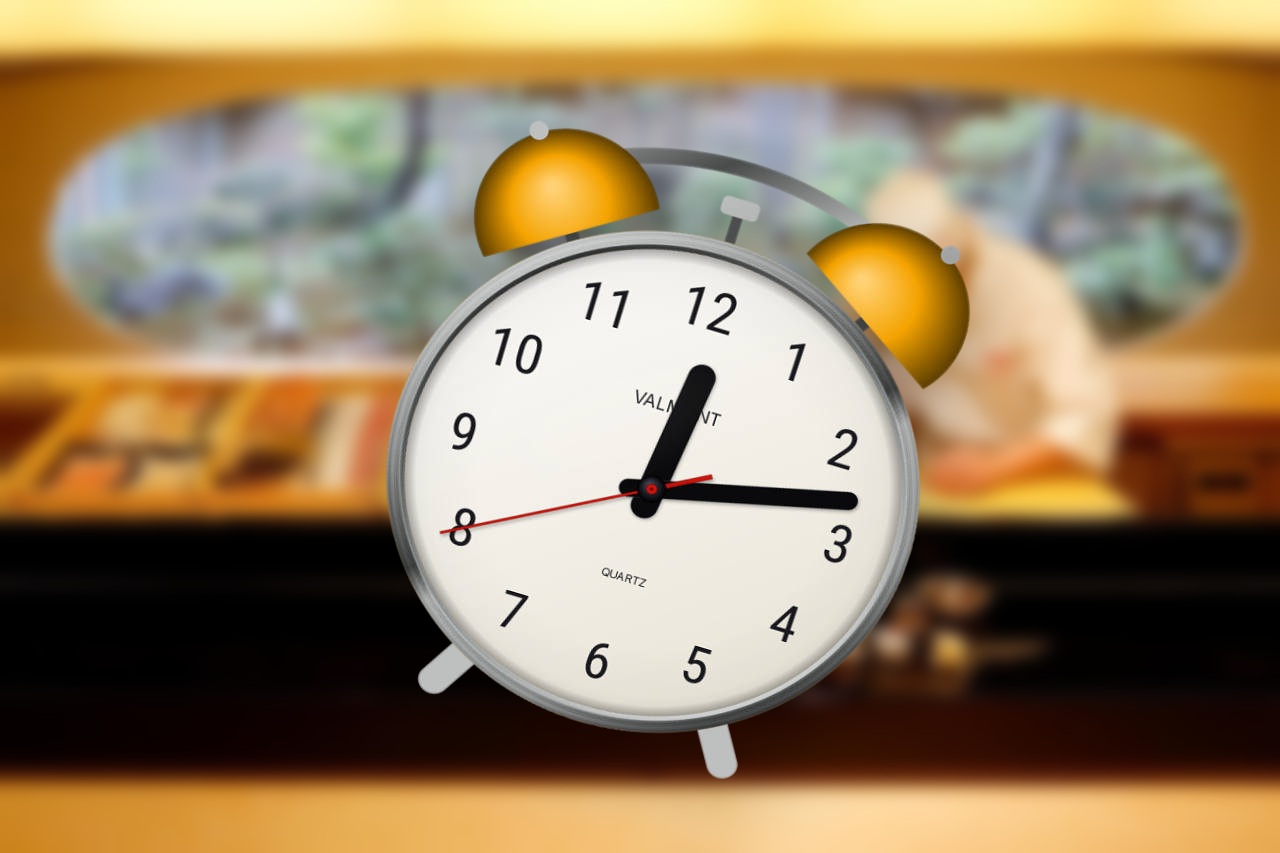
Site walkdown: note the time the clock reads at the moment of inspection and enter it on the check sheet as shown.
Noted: 12:12:40
